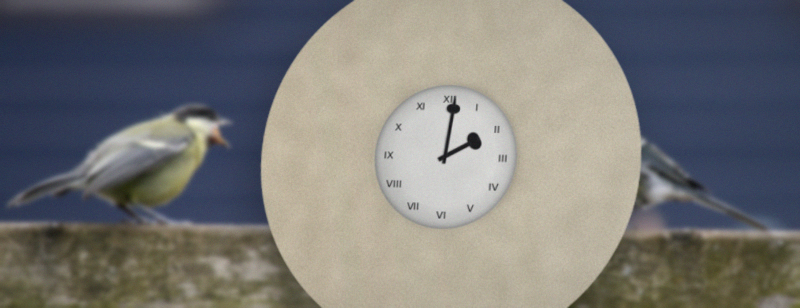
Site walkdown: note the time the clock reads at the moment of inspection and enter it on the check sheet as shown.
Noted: 2:01
